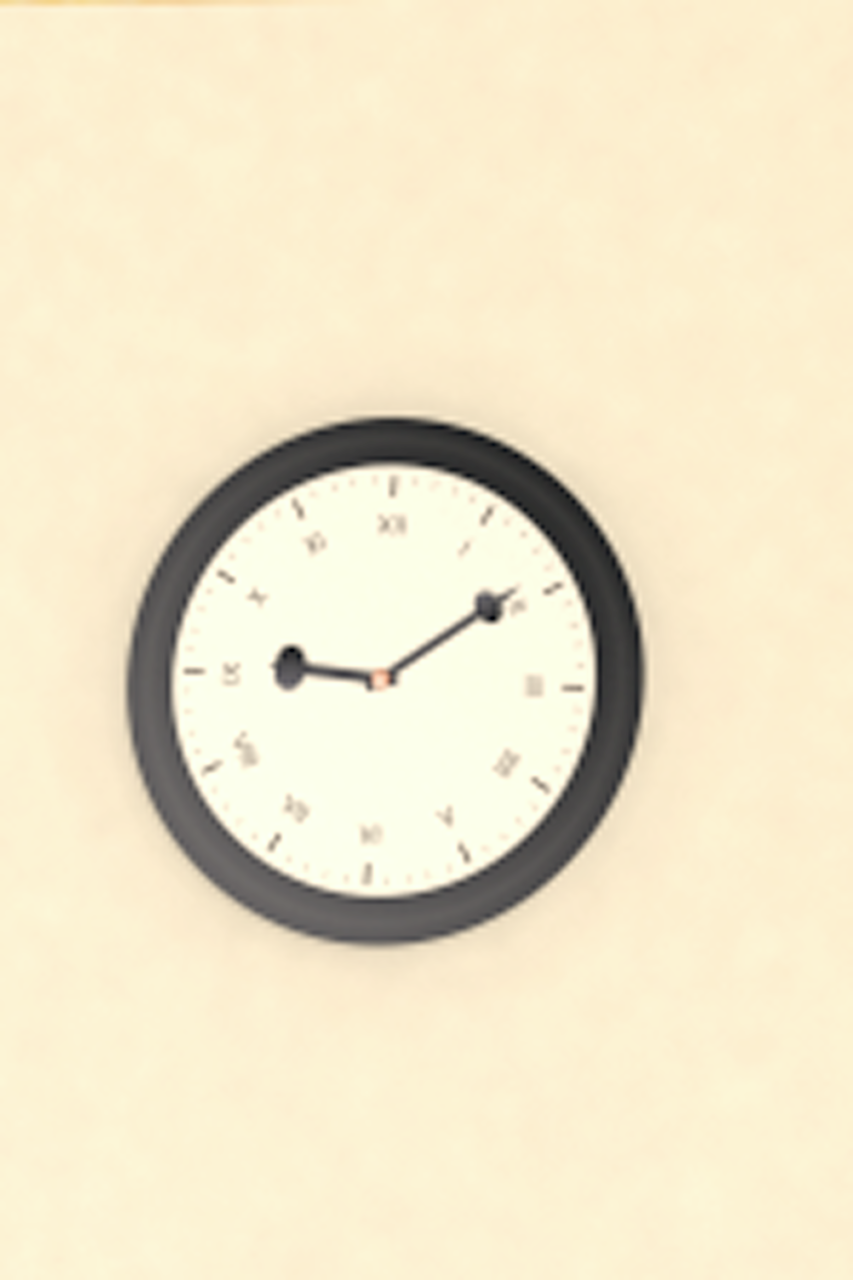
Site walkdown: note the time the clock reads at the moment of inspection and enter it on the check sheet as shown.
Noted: 9:09
